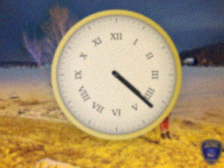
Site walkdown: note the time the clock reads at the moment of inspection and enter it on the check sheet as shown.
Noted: 4:22
